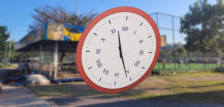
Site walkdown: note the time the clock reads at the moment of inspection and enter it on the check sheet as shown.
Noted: 11:26
